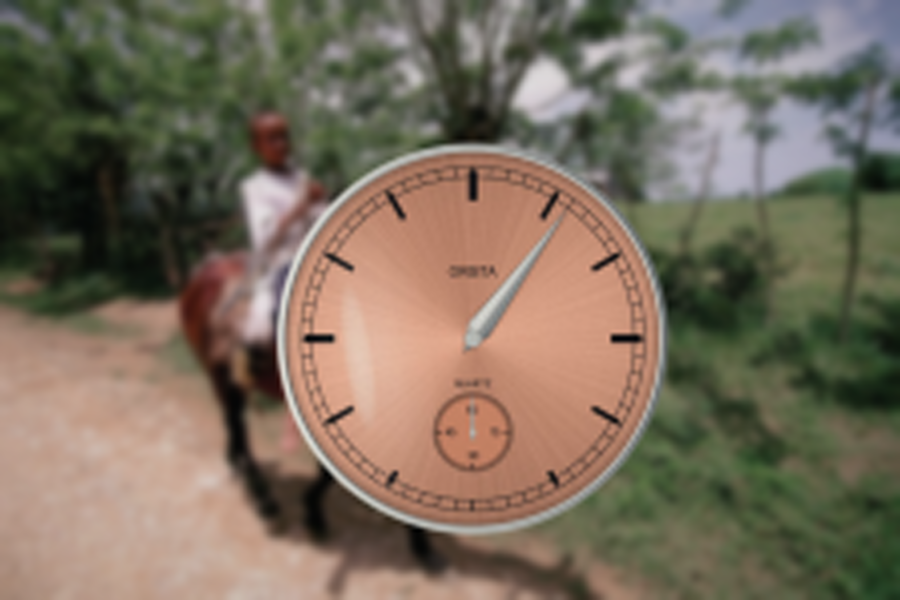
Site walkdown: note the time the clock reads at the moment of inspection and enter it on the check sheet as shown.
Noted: 1:06
